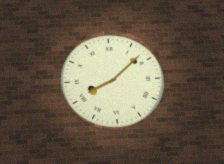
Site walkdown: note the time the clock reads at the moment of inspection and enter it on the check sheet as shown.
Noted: 8:08
